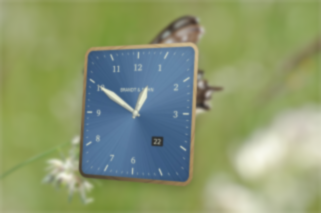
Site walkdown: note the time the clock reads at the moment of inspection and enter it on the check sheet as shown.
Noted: 12:50
